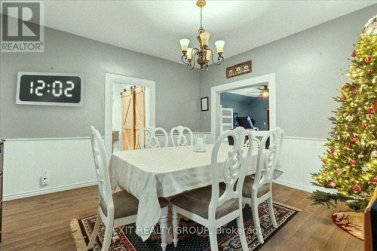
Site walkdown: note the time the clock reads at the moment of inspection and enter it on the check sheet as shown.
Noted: 12:02
